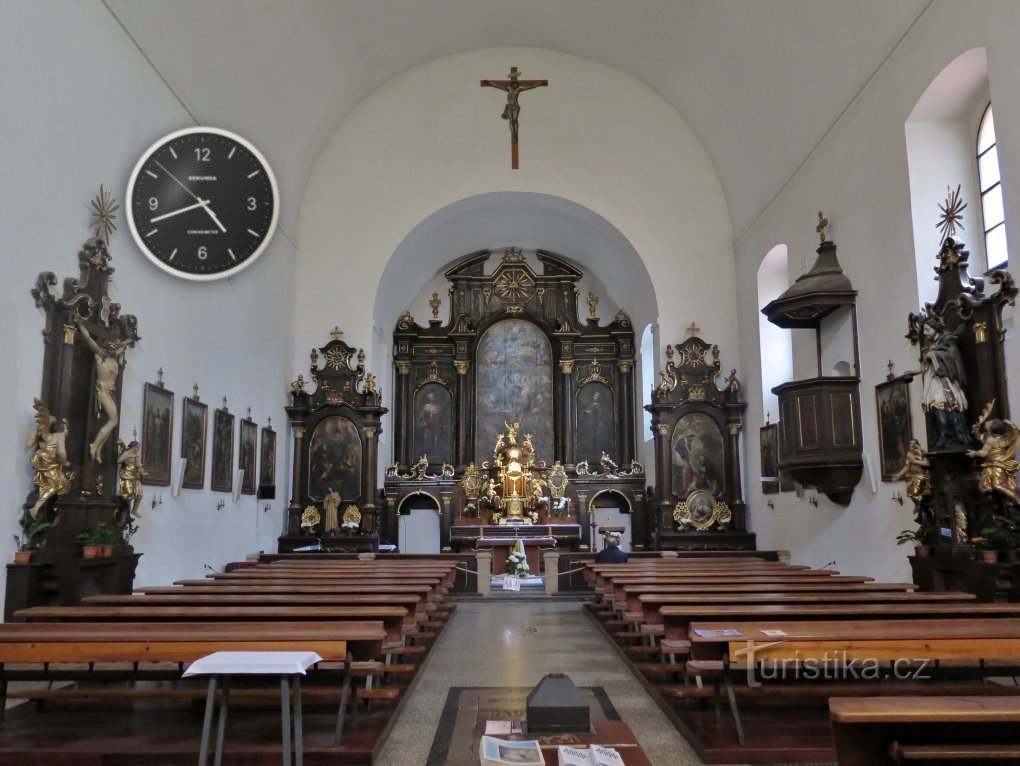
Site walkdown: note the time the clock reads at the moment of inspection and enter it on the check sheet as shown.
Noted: 4:41:52
